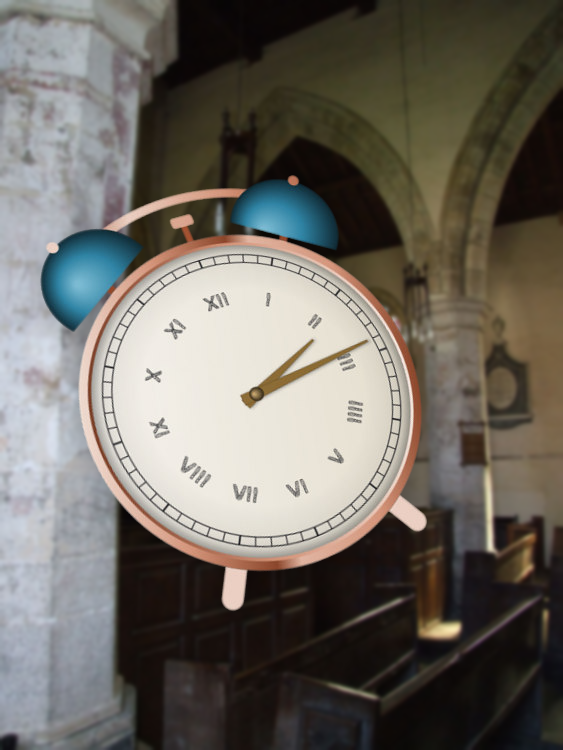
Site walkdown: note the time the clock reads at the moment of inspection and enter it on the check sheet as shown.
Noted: 2:14
